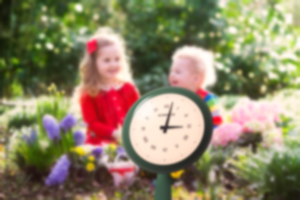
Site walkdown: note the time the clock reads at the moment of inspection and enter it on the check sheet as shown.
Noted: 3:02
